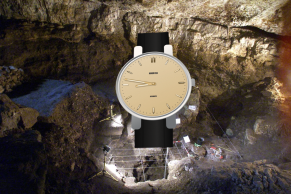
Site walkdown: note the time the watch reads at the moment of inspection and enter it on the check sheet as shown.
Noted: 8:47
